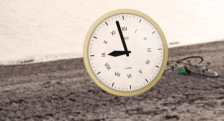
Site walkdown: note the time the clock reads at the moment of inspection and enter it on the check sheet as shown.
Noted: 8:58
